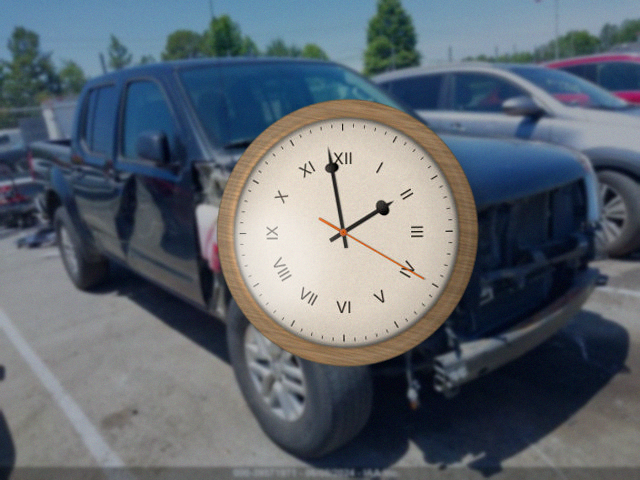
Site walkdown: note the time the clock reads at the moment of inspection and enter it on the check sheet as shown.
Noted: 1:58:20
